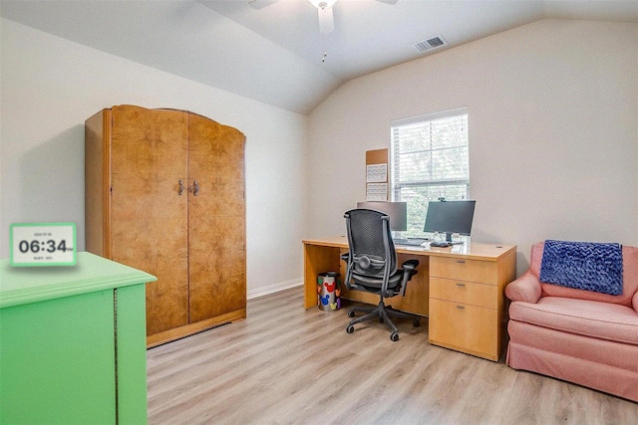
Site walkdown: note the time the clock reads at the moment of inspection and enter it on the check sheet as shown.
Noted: 6:34
